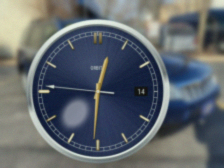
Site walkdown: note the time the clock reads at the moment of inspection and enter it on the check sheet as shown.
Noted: 12:30:46
